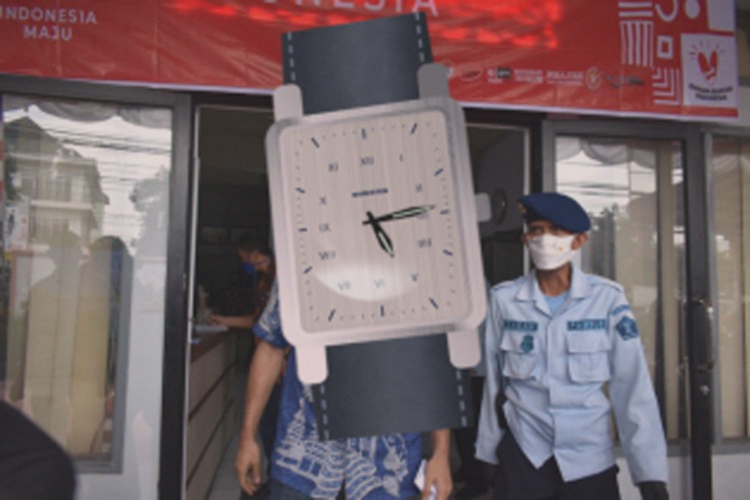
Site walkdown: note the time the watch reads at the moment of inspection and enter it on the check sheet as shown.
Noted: 5:14
